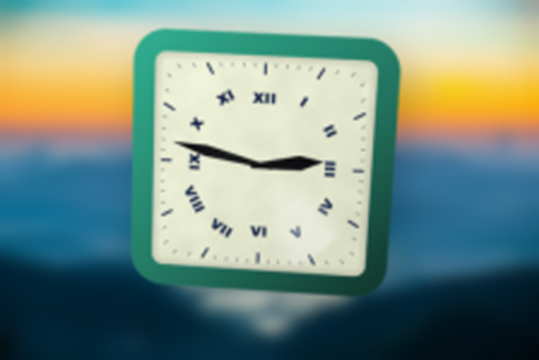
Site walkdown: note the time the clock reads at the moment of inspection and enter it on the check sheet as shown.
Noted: 2:47
